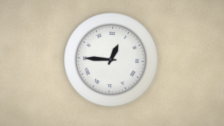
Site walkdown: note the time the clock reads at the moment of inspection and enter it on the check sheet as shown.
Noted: 12:45
